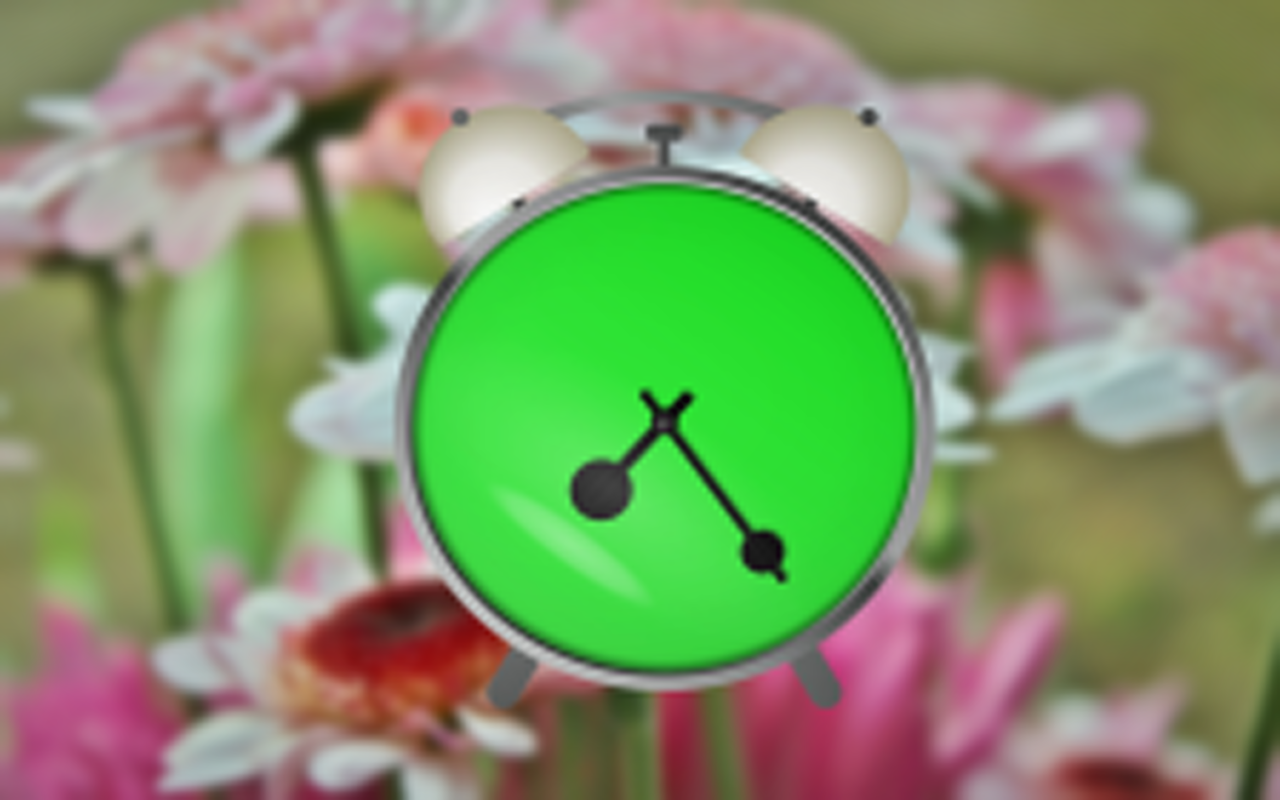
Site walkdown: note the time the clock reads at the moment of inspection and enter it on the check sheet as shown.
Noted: 7:24
